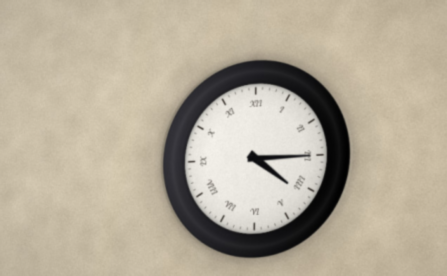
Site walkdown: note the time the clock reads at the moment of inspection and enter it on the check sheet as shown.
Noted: 4:15
